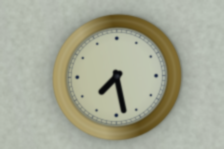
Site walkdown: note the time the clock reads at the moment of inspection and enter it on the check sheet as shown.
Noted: 7:28
